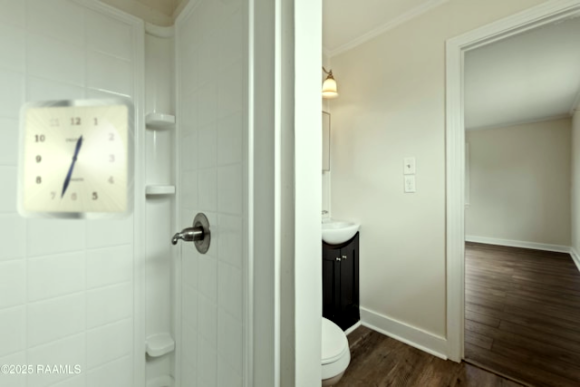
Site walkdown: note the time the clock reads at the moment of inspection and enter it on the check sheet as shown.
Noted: 12:33
